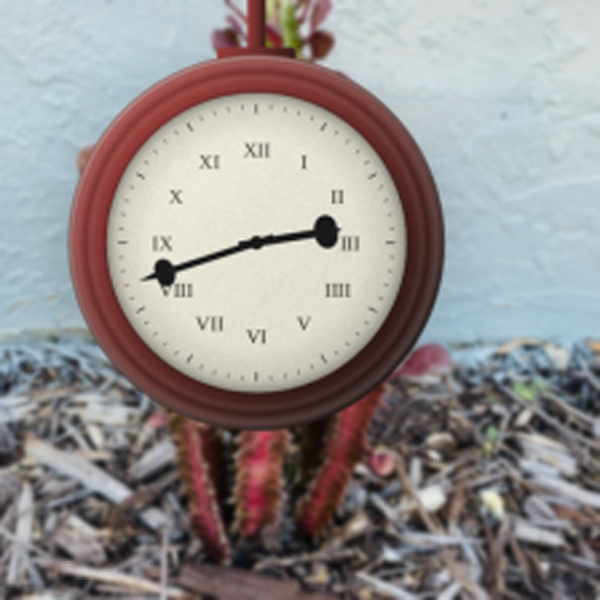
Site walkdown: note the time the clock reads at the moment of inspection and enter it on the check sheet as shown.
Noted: 2:42
